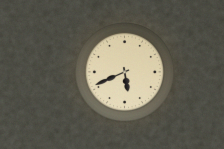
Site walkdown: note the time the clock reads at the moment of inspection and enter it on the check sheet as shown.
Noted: 5:41
